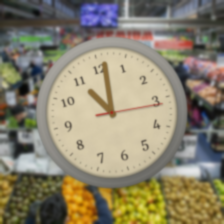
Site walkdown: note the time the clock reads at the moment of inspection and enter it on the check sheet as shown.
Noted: 11:01:16
